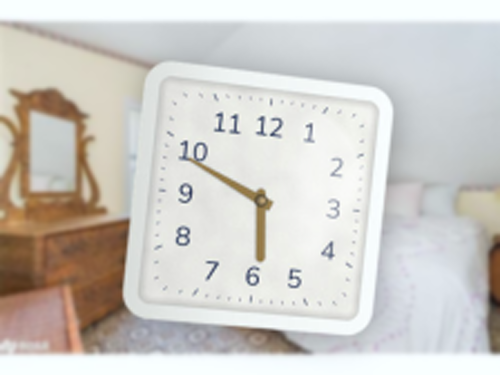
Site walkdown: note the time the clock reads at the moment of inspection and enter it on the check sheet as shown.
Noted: 5:49
